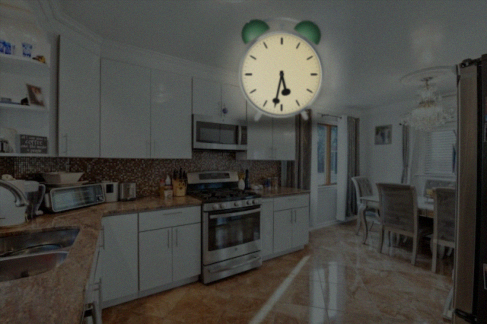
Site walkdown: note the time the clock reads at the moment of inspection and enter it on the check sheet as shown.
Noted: 5:32
